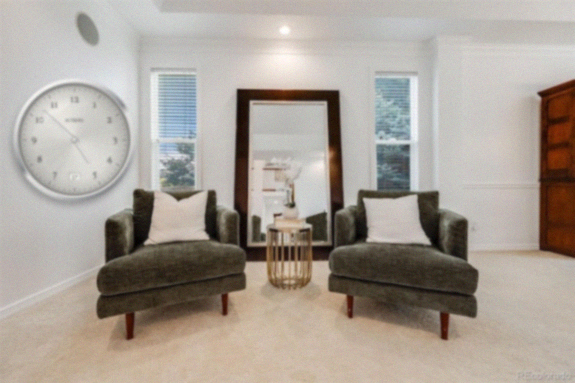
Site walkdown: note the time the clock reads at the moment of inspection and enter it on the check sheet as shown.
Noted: 4:52
